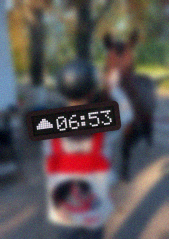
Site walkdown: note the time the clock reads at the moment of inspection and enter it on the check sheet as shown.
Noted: 6:53
